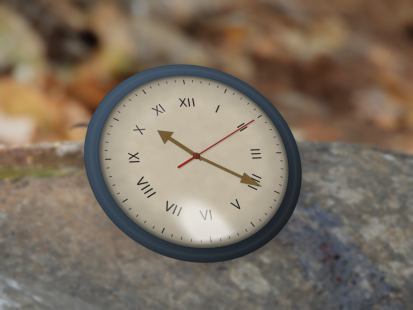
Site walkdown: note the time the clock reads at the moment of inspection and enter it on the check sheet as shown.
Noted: 10:20:10
